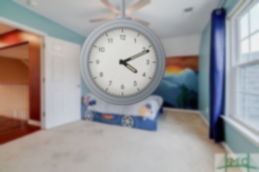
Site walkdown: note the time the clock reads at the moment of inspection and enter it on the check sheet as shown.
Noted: 4:11
